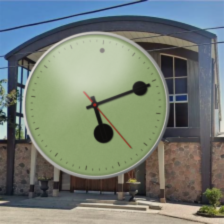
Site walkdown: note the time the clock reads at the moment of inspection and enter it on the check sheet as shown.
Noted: 5:10:22
